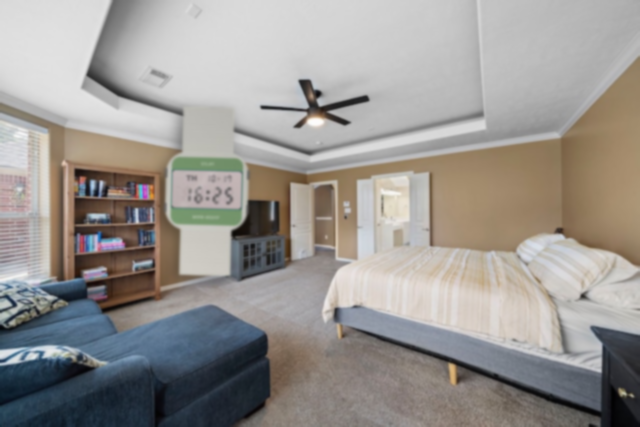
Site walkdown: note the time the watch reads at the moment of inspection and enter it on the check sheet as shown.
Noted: 16:25
